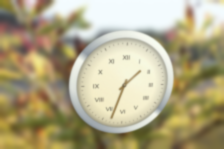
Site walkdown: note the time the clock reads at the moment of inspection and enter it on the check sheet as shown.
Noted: 1:33
